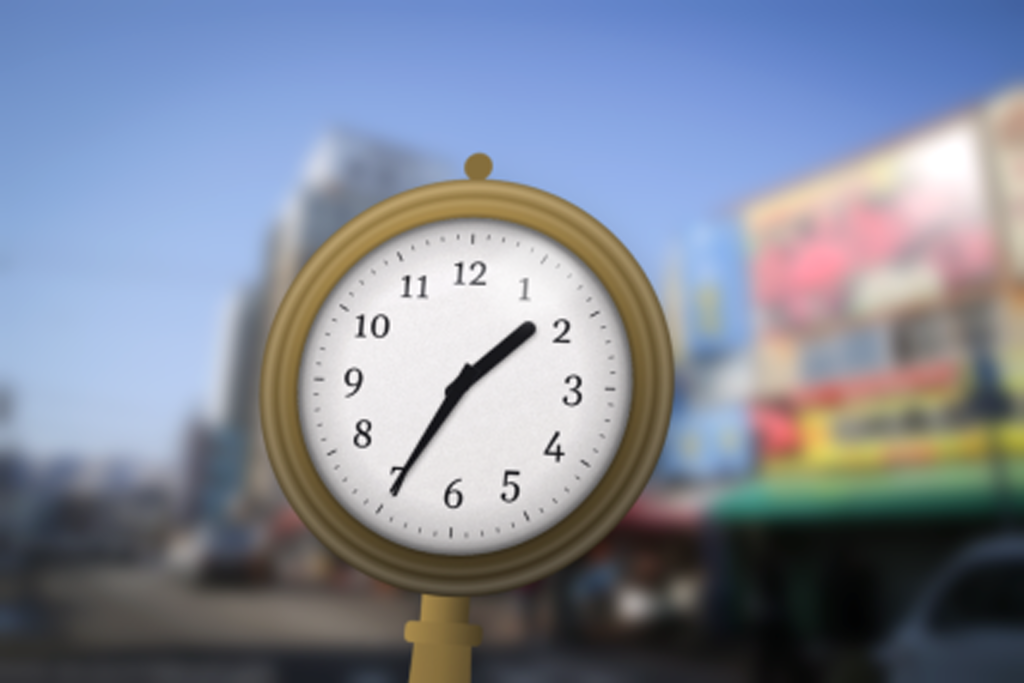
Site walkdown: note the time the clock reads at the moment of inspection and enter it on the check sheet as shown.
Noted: 1:35
